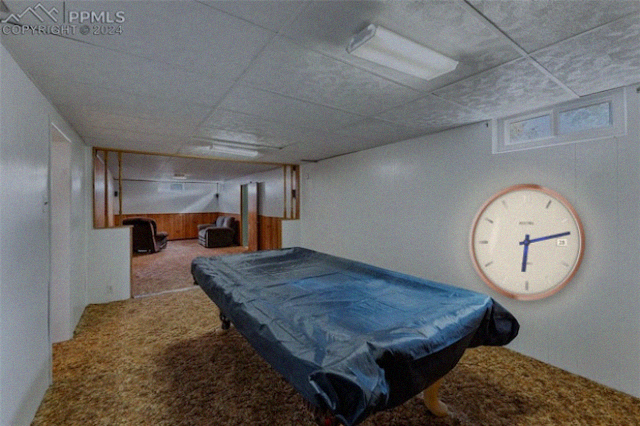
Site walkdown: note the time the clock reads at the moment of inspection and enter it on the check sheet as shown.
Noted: 6:13
